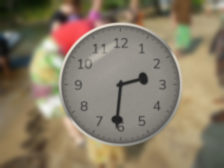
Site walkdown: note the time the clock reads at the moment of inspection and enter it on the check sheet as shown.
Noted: 2:31
